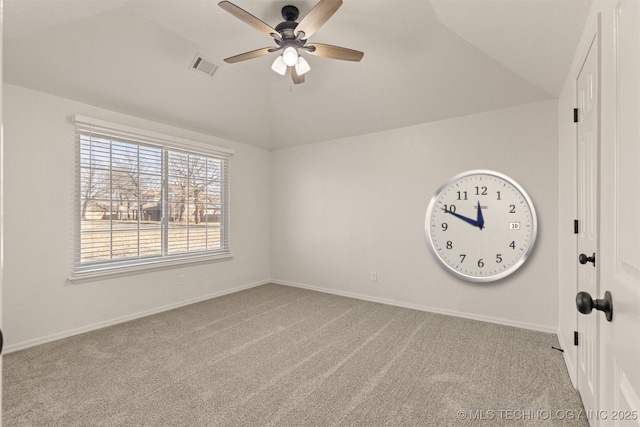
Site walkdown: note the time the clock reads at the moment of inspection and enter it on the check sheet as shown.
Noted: 11:49
